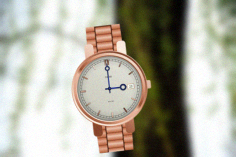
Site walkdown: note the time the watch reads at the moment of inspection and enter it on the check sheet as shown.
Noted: 3:00
